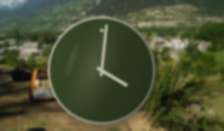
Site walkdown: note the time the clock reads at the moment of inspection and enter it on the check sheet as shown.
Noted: 4:01
